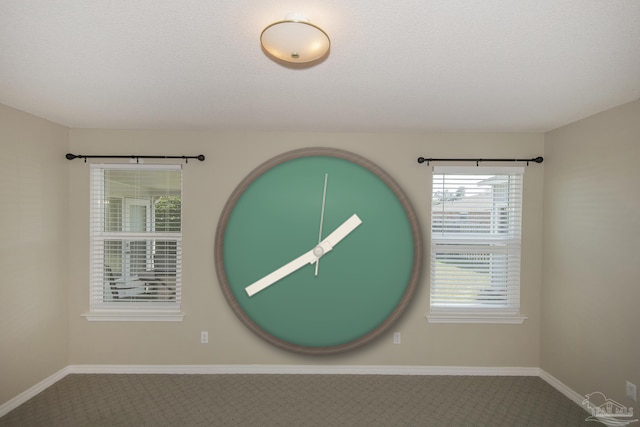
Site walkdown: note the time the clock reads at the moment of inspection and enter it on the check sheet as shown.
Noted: 1:40:01
